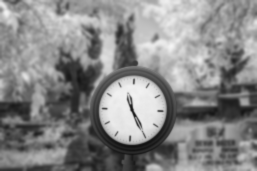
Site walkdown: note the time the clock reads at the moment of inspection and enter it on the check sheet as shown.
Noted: 11:25
